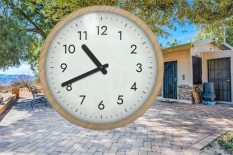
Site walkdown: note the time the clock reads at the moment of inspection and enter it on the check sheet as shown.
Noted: 10:41
